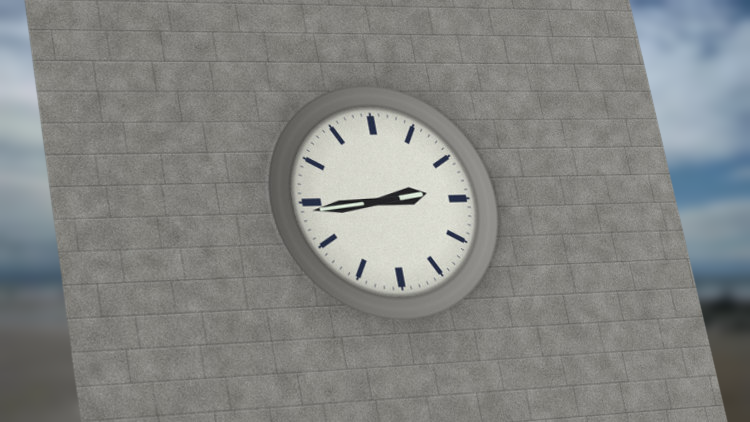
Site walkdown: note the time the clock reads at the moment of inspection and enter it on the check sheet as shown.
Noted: 2:44
